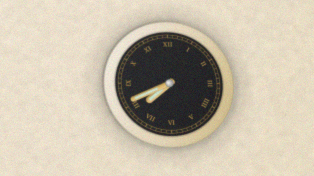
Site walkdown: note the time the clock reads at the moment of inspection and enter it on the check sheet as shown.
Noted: 7:41
